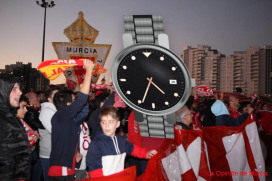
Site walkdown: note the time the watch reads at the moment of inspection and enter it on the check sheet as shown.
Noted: 4:34
